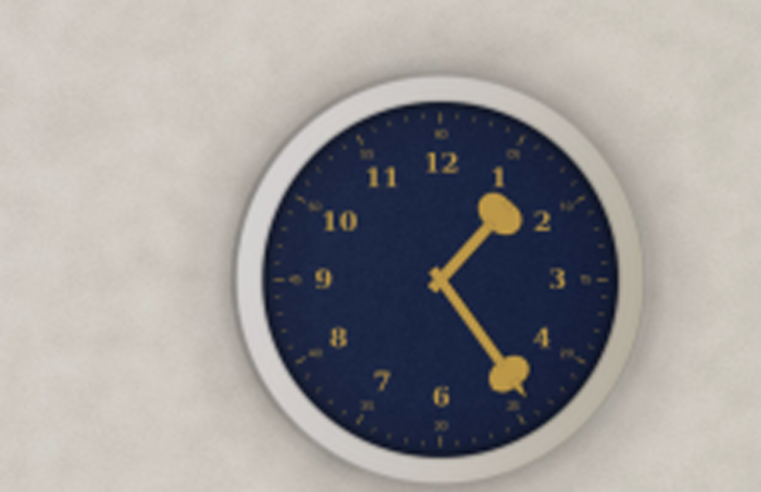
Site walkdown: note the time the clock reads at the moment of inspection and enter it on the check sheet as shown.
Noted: 1:24
